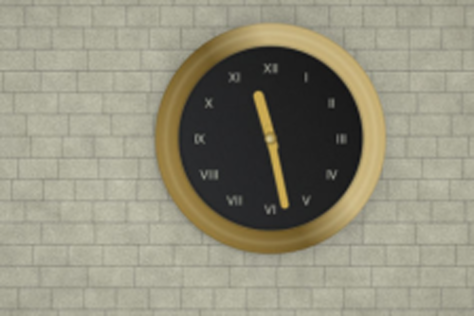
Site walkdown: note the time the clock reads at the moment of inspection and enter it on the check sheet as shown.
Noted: 11:28
